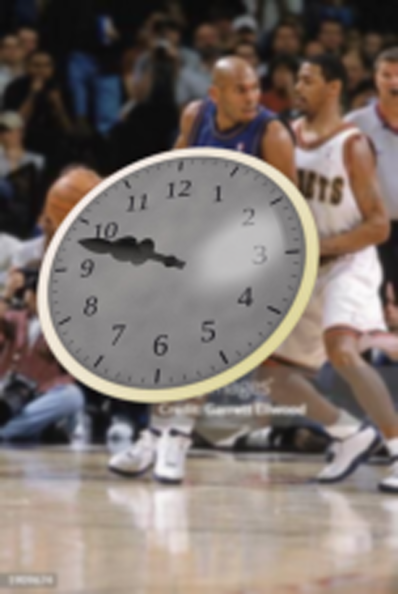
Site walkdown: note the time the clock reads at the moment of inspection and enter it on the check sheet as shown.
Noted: 9:48
